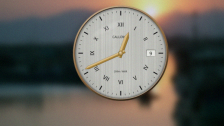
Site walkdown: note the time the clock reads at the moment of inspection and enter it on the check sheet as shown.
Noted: 12:41
